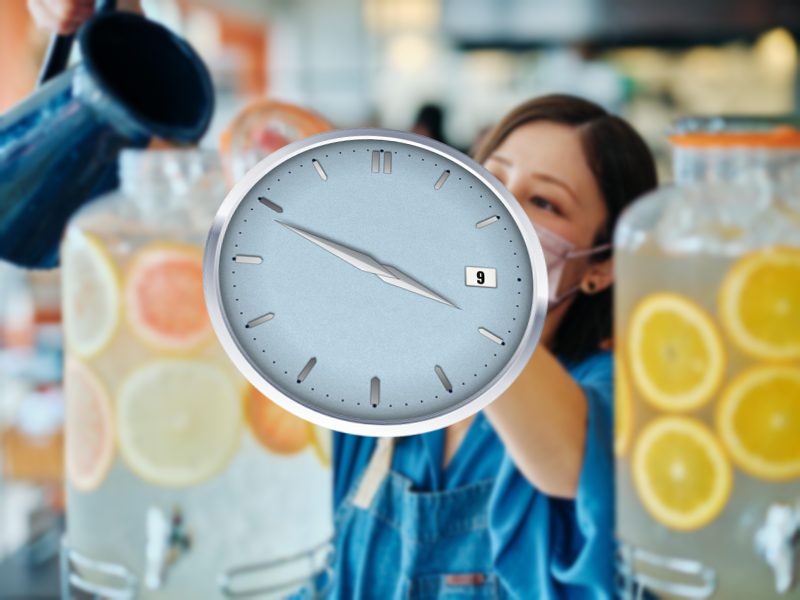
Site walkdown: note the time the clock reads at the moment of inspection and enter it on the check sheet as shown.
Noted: 3:49
